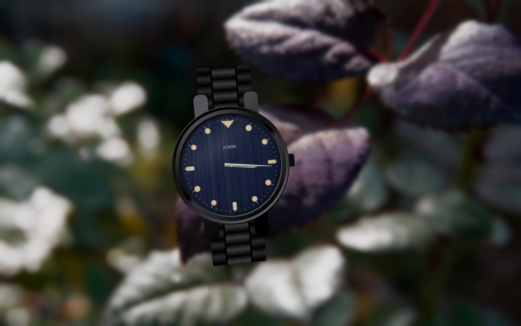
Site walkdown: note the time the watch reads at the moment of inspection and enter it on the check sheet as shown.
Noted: 3:16
